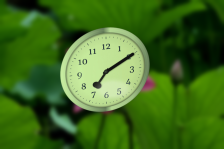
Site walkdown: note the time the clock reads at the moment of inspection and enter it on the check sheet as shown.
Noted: 7:10
